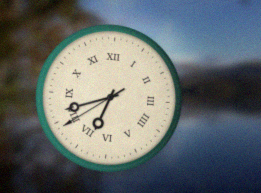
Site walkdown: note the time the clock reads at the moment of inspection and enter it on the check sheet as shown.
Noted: 6:41:39
